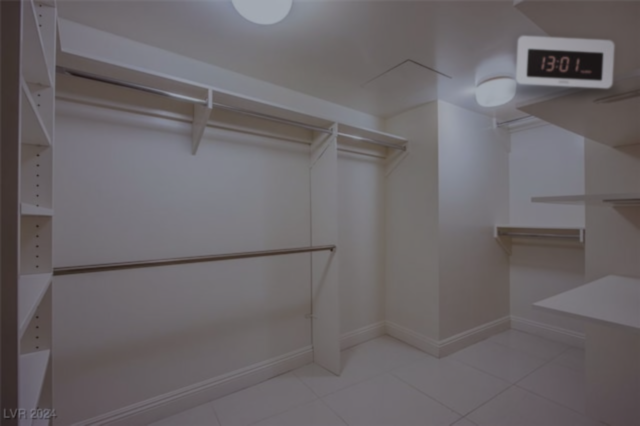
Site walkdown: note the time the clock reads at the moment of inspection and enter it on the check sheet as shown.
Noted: 13:01
